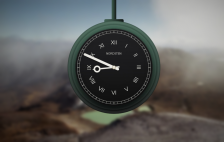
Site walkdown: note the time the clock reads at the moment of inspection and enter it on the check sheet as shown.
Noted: 8:49
